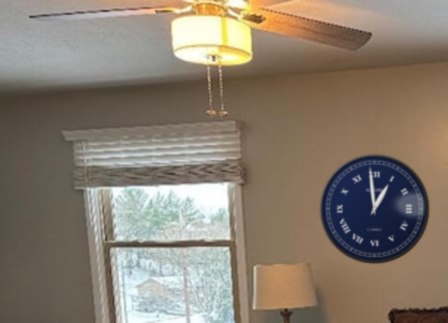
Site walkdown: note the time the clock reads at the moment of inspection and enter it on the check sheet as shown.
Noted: 12:59
